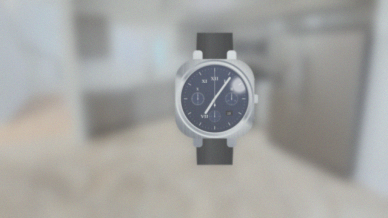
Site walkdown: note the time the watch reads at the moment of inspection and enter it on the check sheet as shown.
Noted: 7:06
